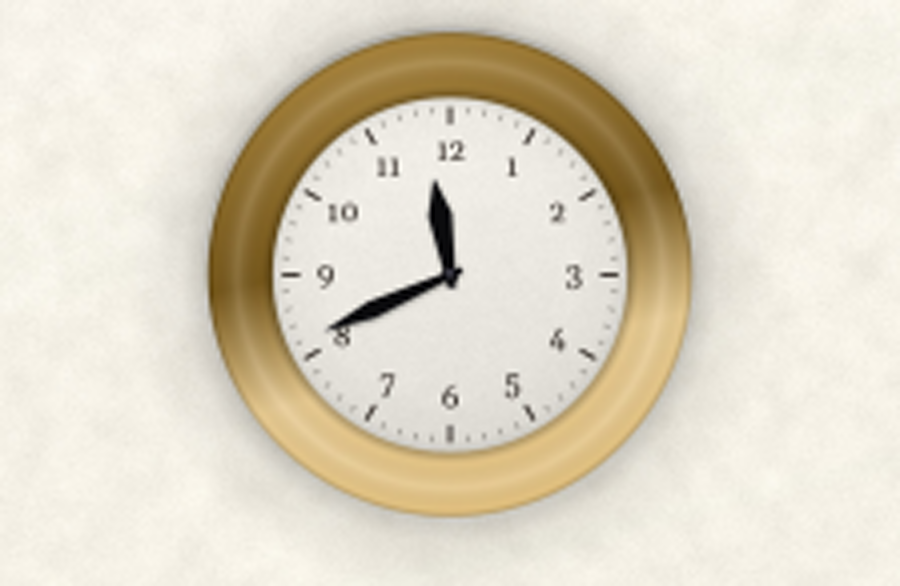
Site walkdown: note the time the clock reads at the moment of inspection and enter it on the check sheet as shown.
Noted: 11:41
